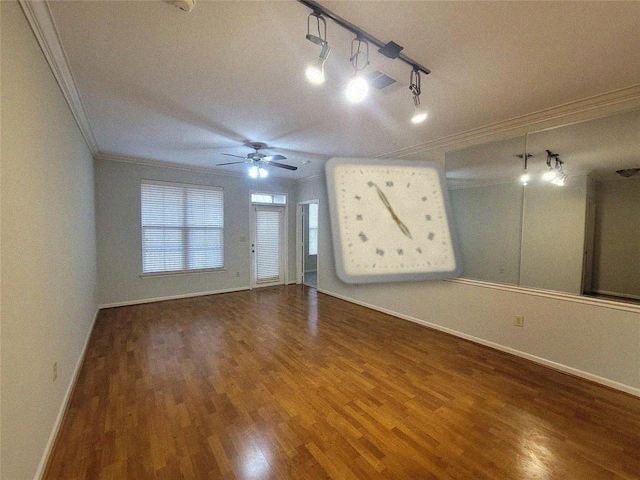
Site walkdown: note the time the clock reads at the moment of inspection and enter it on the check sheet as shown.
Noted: 4:56
